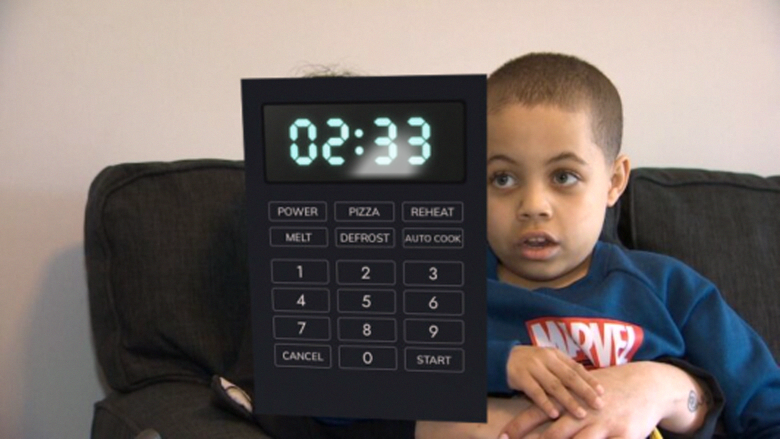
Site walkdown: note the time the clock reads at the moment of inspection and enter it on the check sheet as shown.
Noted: 2:33
